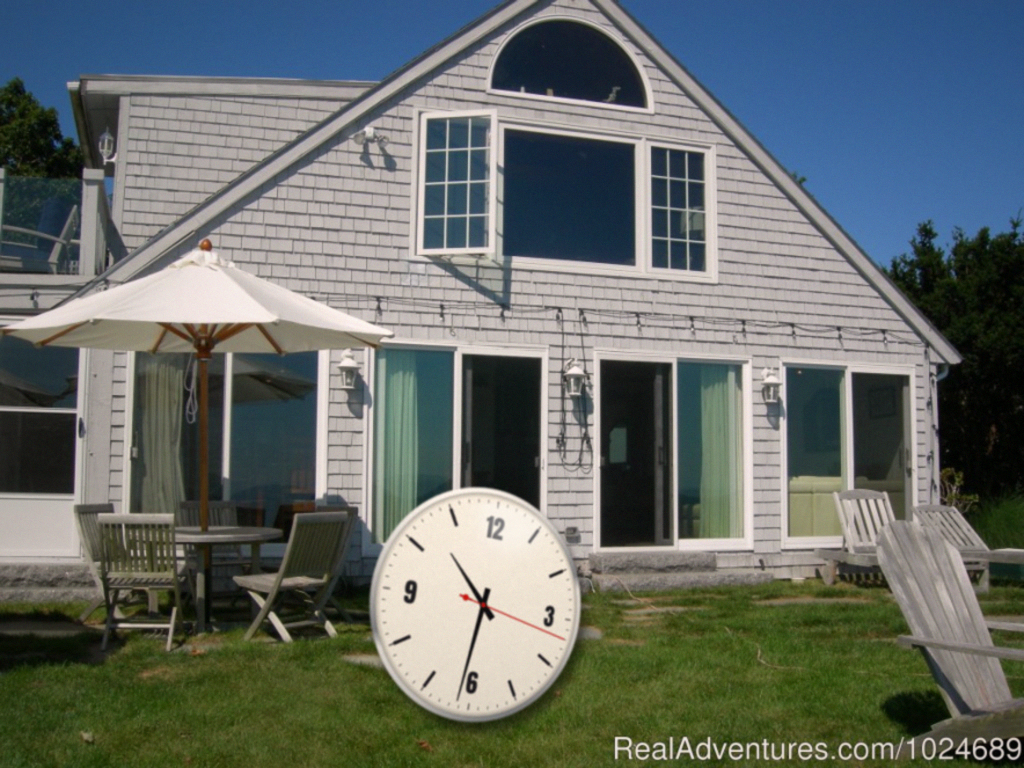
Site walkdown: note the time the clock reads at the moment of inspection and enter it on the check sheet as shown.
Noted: 10:31:17
